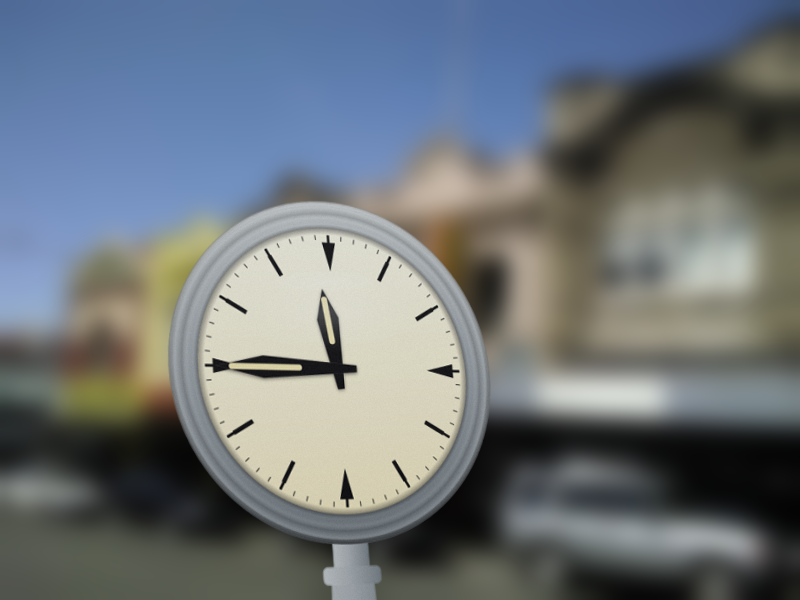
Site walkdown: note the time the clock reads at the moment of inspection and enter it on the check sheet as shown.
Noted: 11:45
